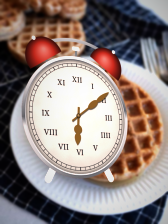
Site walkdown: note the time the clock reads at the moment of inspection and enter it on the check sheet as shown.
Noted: 6:09
